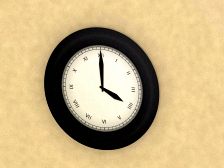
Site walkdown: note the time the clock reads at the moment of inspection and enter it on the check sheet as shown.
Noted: 4:00
